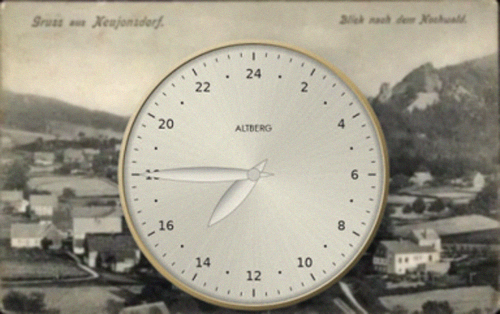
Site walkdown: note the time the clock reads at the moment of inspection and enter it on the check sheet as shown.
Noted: 14:45
